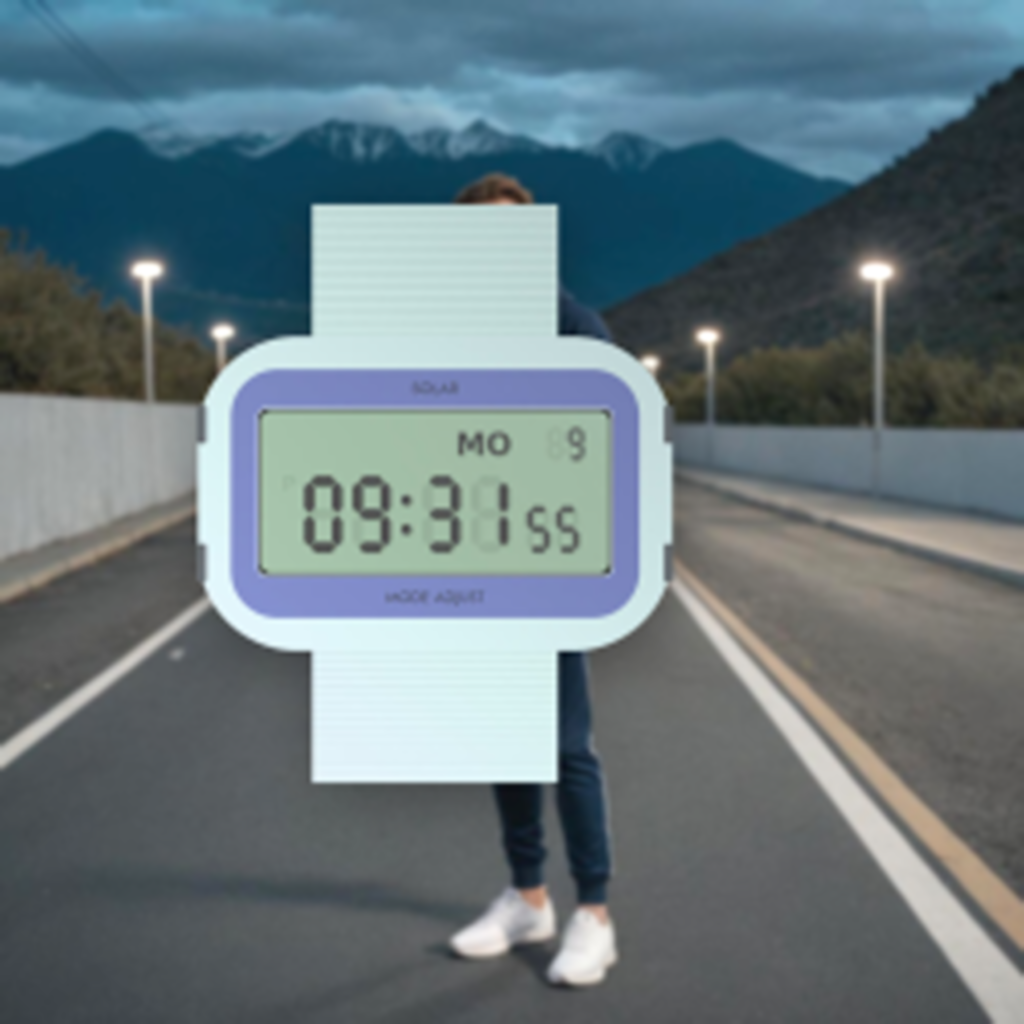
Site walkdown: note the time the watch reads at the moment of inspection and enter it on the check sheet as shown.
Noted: 9:31:55
